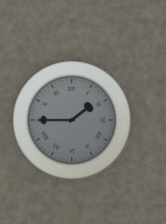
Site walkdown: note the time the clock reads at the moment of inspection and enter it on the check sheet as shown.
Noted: 1:45
